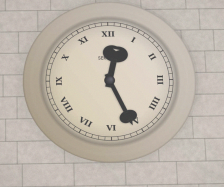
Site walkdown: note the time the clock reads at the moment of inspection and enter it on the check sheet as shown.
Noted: 12:26
